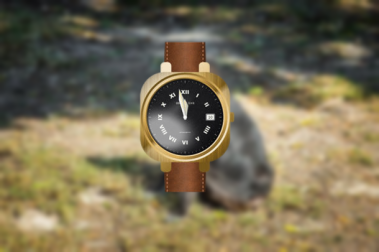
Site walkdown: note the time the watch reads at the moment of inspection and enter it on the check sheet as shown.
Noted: 11:58
